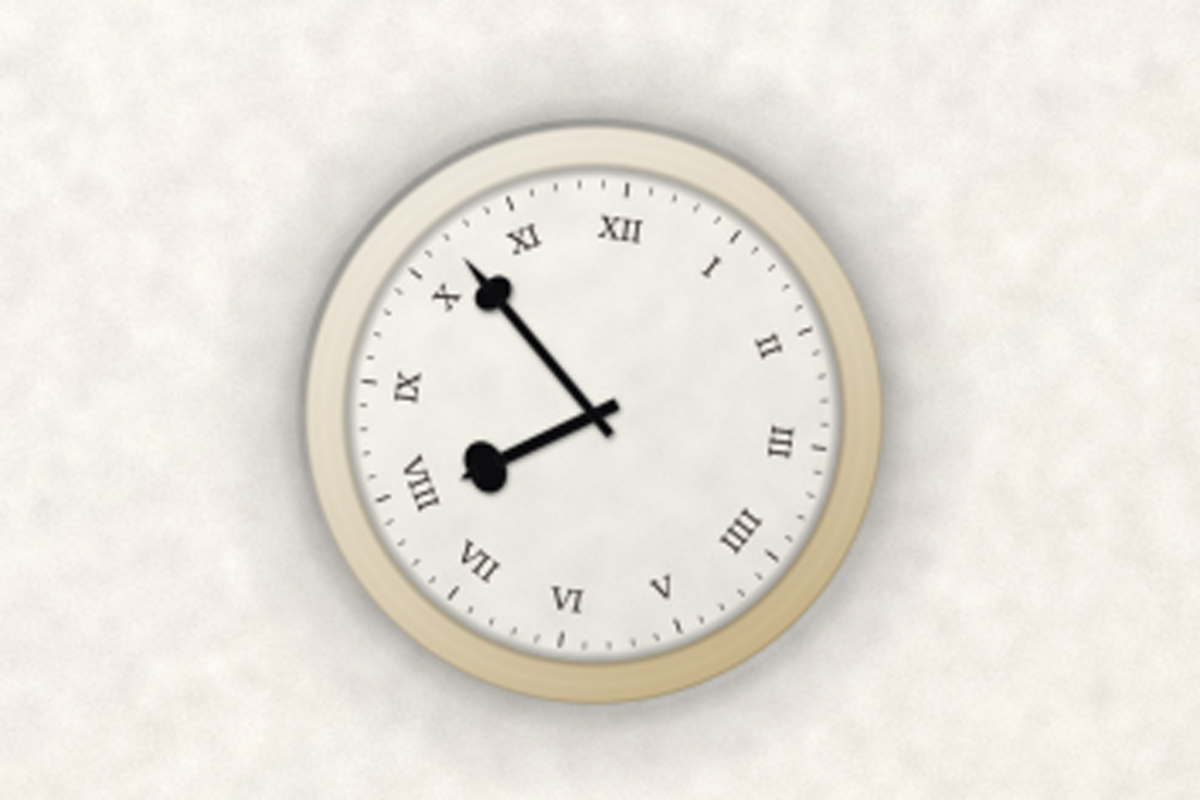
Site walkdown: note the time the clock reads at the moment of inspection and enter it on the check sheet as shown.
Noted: 7:52
